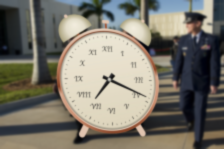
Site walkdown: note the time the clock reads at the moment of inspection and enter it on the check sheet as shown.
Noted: 7:19
